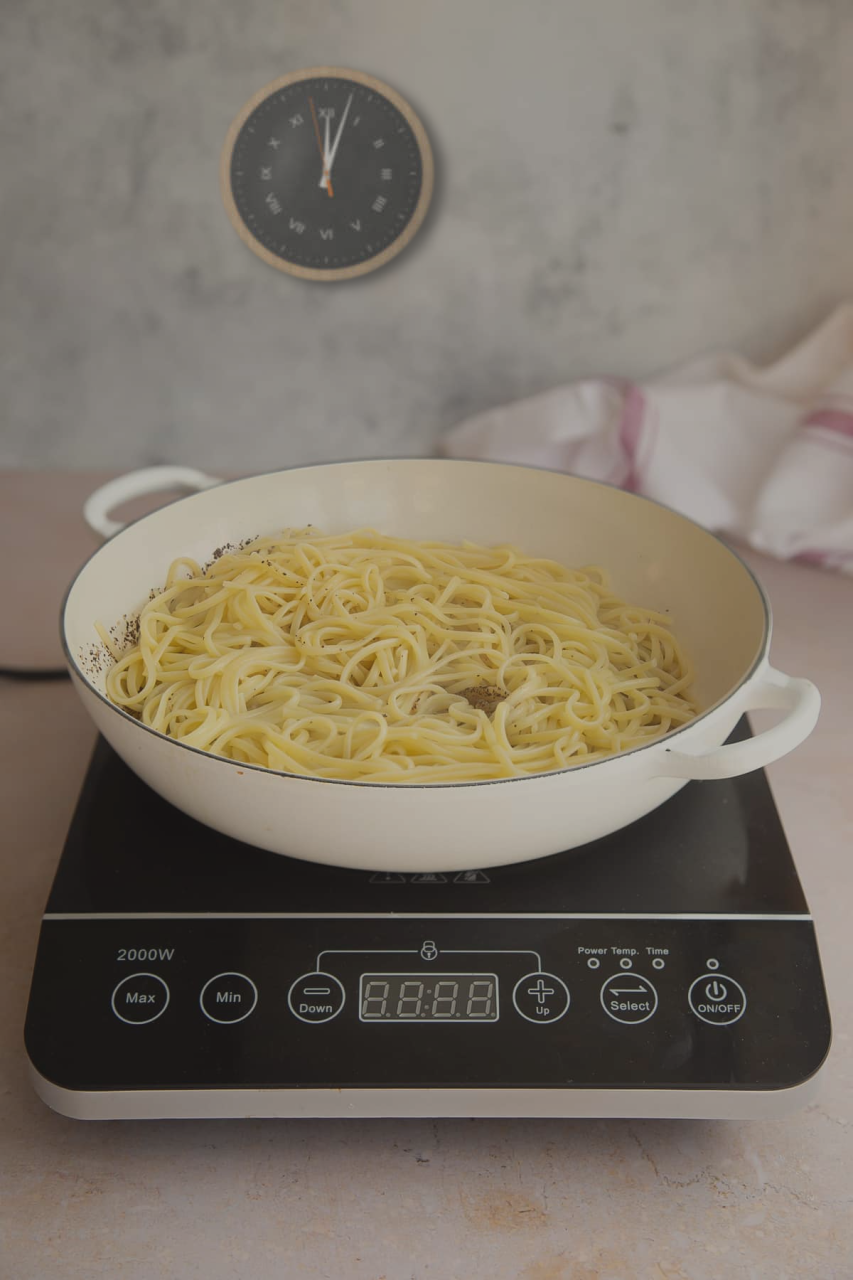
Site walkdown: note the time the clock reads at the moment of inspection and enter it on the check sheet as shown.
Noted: 12:02:58
